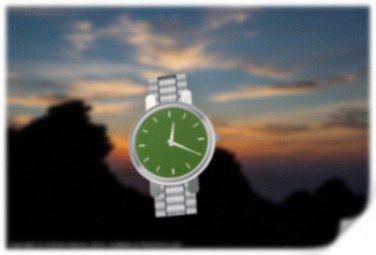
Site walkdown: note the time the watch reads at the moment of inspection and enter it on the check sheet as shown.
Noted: 12:20
